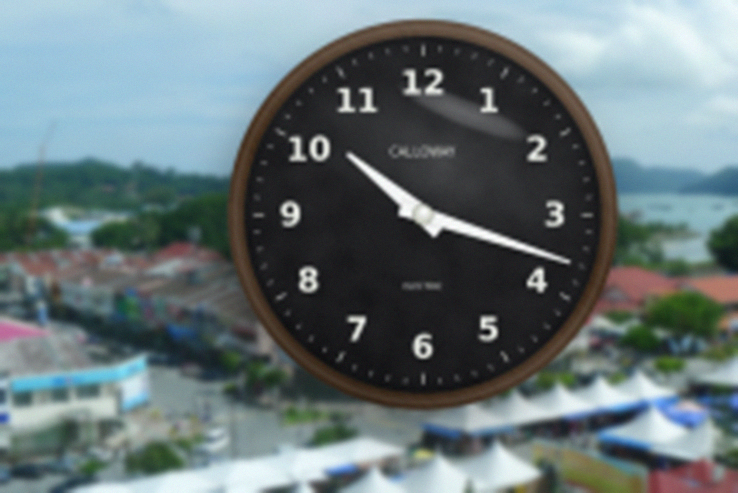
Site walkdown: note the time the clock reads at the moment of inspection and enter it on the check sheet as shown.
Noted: 10:18
